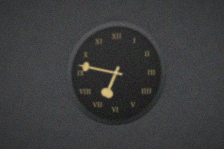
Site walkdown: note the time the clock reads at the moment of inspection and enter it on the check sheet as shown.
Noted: 6:47
